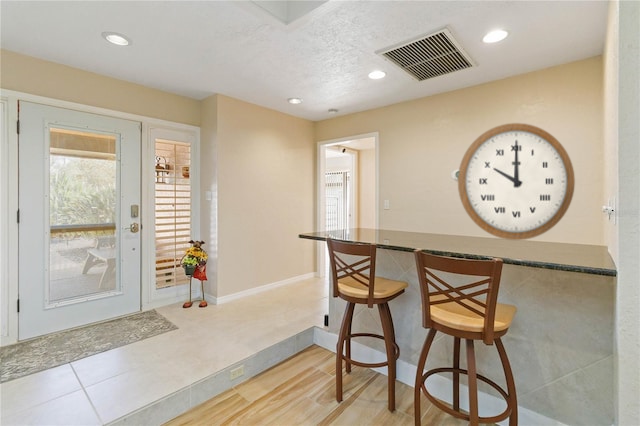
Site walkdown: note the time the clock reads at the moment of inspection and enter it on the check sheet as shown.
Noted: 10:00
